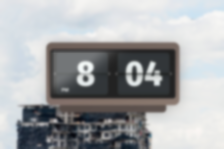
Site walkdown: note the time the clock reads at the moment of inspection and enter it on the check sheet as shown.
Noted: 8:04
